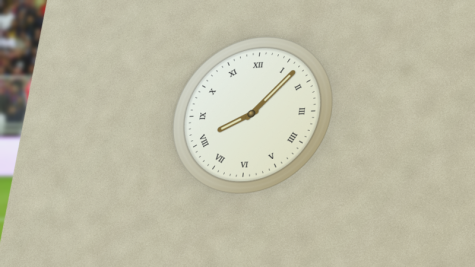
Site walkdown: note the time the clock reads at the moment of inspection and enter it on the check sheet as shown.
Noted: 8:07
